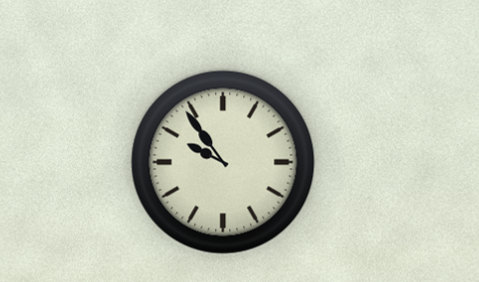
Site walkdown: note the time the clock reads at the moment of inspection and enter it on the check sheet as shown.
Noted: 9:54
